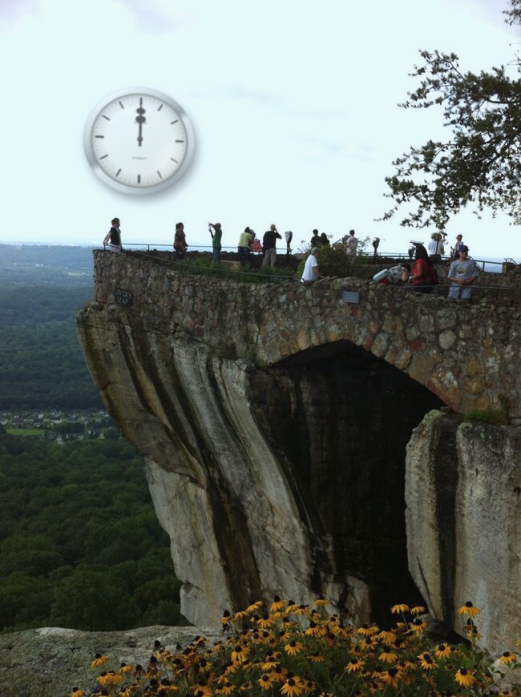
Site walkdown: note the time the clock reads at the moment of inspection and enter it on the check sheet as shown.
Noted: 12:00
